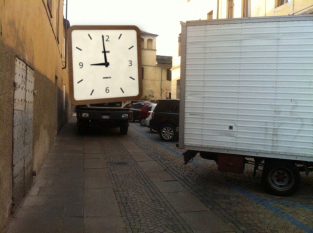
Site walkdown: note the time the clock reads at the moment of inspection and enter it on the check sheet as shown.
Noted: 8:59
